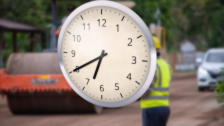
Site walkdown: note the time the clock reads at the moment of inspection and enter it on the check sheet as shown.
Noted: 6:40
